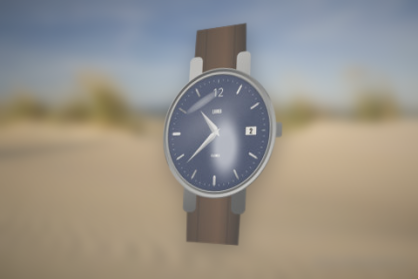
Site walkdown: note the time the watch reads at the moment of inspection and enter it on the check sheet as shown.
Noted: 10:38
